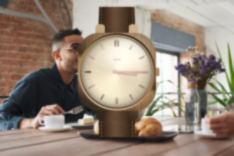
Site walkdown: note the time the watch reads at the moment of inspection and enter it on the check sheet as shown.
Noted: 3:15
